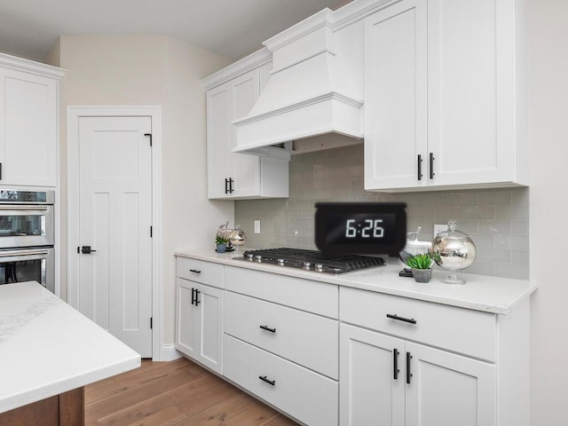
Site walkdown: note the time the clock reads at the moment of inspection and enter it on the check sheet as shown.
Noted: 6:26
